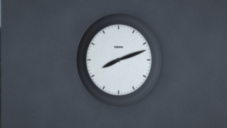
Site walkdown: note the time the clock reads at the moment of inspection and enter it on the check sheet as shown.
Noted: 8:12
